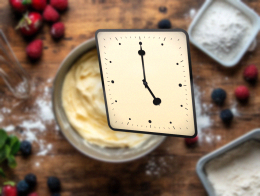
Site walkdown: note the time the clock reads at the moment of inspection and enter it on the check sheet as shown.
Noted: 5:00
